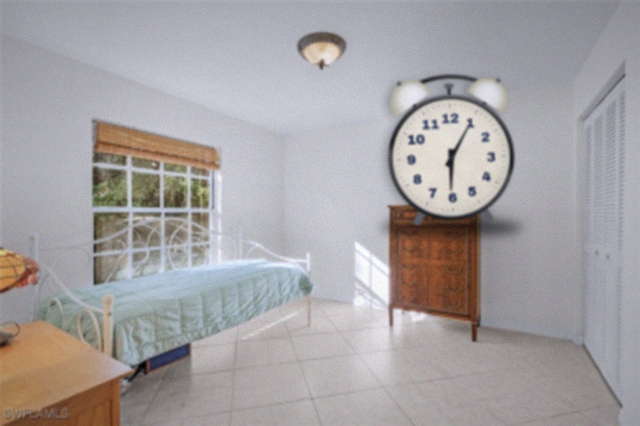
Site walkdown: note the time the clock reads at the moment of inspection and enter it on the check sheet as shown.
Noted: 6:05
